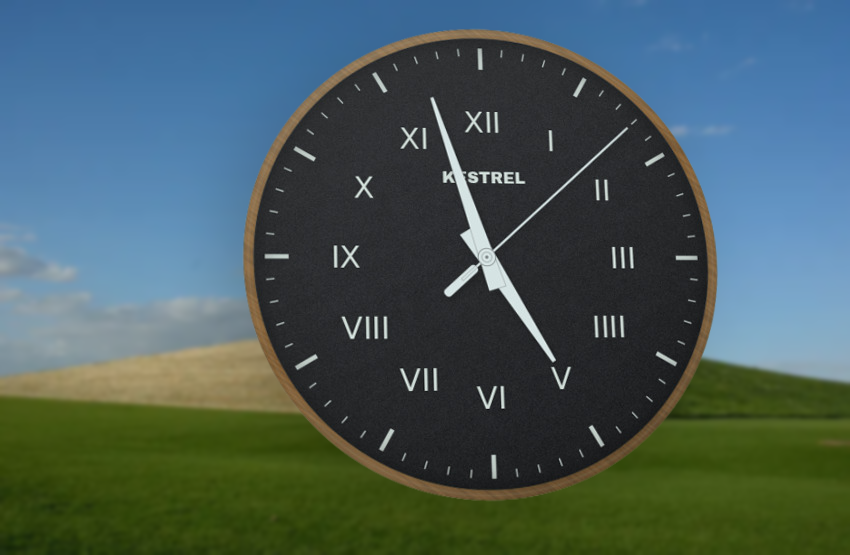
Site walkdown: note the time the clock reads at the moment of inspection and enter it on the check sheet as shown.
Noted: 4:57:08
